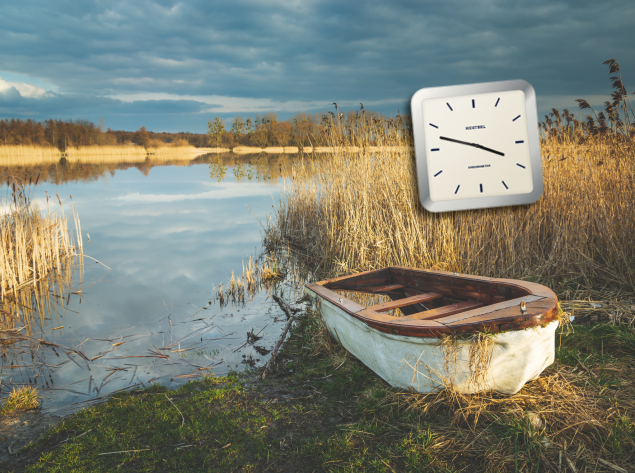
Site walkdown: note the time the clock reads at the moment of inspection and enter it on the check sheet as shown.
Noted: 3:48
